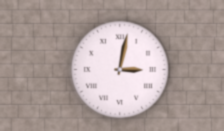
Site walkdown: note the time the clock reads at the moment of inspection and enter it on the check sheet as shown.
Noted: 3:02
